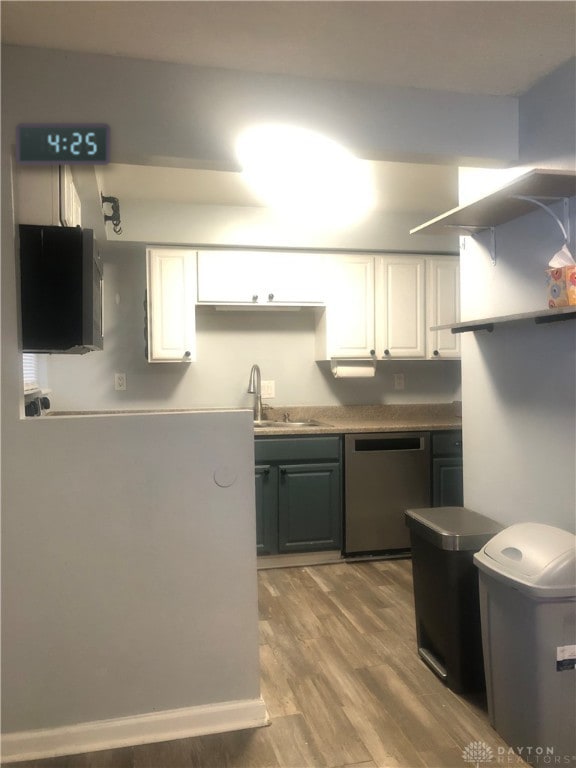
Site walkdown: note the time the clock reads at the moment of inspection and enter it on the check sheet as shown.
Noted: 4:25
